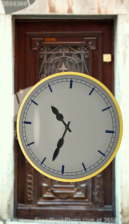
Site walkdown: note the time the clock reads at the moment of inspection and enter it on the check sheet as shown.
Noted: 10:33
